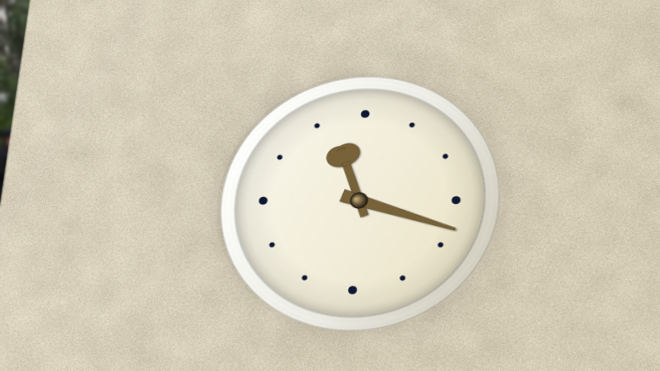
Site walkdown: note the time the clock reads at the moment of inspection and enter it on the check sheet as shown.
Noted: 11:18
